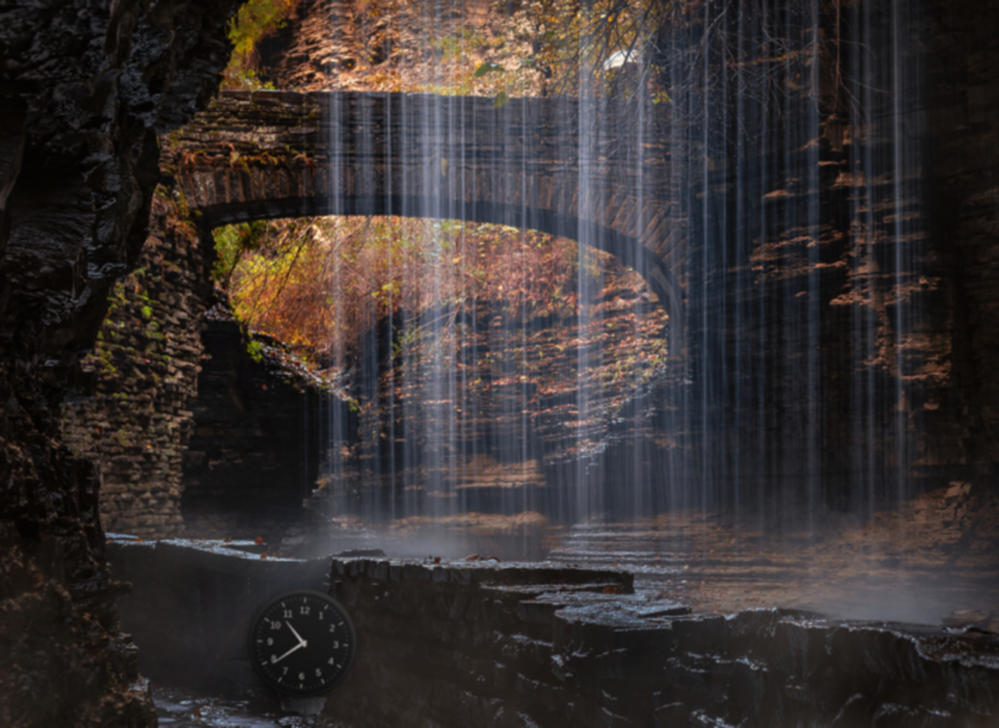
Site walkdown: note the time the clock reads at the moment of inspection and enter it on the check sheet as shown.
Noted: 10:39
